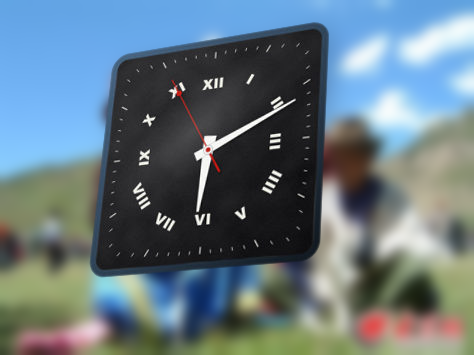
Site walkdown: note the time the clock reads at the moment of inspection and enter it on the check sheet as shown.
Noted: 6:10:55
